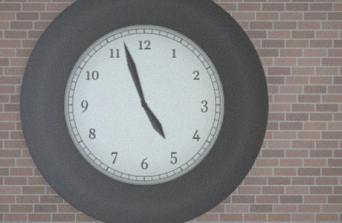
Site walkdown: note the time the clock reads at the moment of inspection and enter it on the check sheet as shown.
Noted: 4:57
